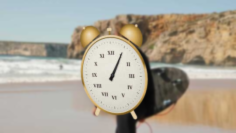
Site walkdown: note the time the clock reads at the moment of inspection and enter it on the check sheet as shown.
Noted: 1:05
